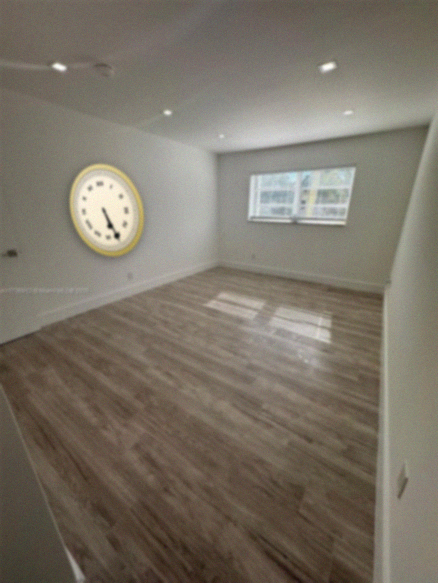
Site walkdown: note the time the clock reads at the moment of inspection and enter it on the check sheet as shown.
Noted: 5:26
